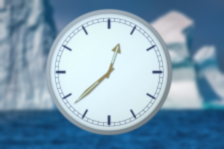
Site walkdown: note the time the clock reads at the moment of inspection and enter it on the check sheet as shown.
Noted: 12:38
